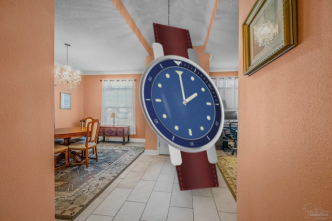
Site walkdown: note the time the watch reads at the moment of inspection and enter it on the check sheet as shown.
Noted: 2:00
